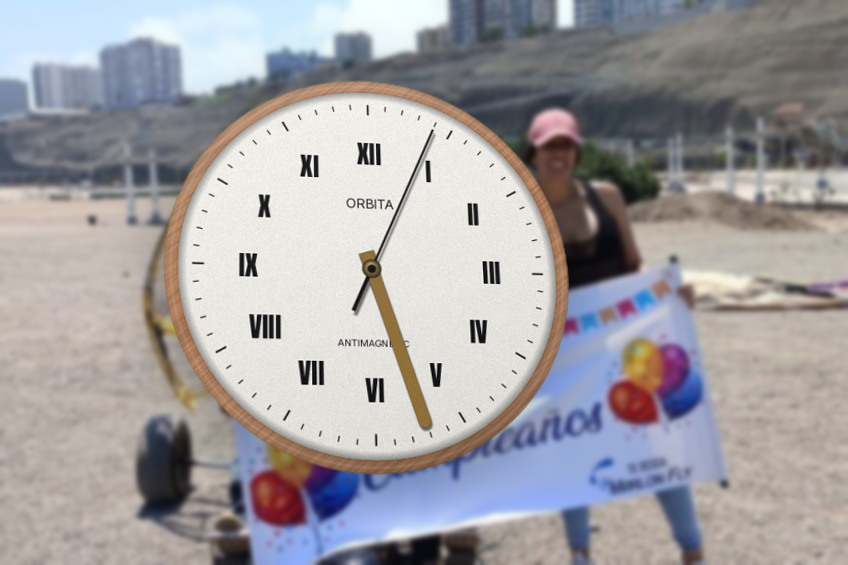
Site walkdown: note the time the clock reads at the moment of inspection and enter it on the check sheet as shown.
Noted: 5:27:04
